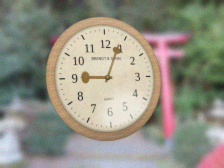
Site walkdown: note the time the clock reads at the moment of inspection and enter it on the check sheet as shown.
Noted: 9:04
